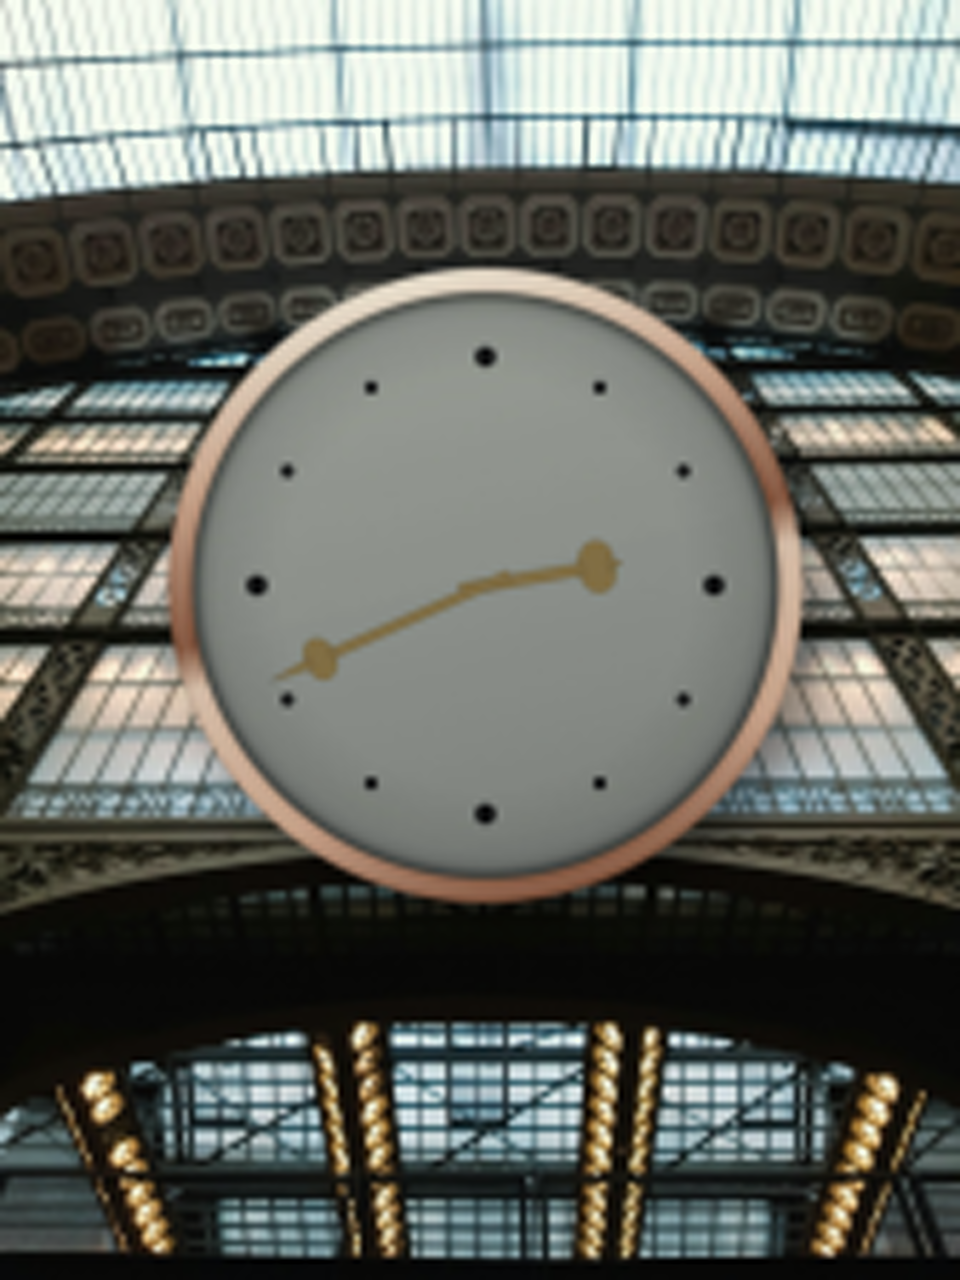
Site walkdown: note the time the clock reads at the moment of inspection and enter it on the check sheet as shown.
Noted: 2:41
